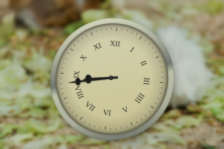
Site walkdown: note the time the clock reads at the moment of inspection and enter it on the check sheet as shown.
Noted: 8:43
